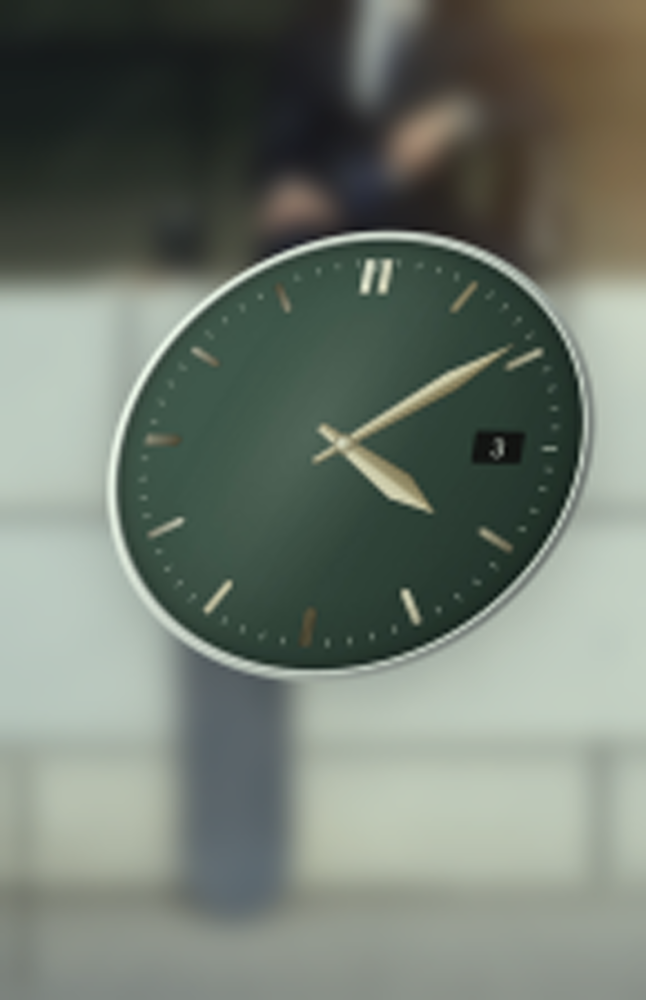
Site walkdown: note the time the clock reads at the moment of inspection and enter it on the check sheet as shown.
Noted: 4:09
